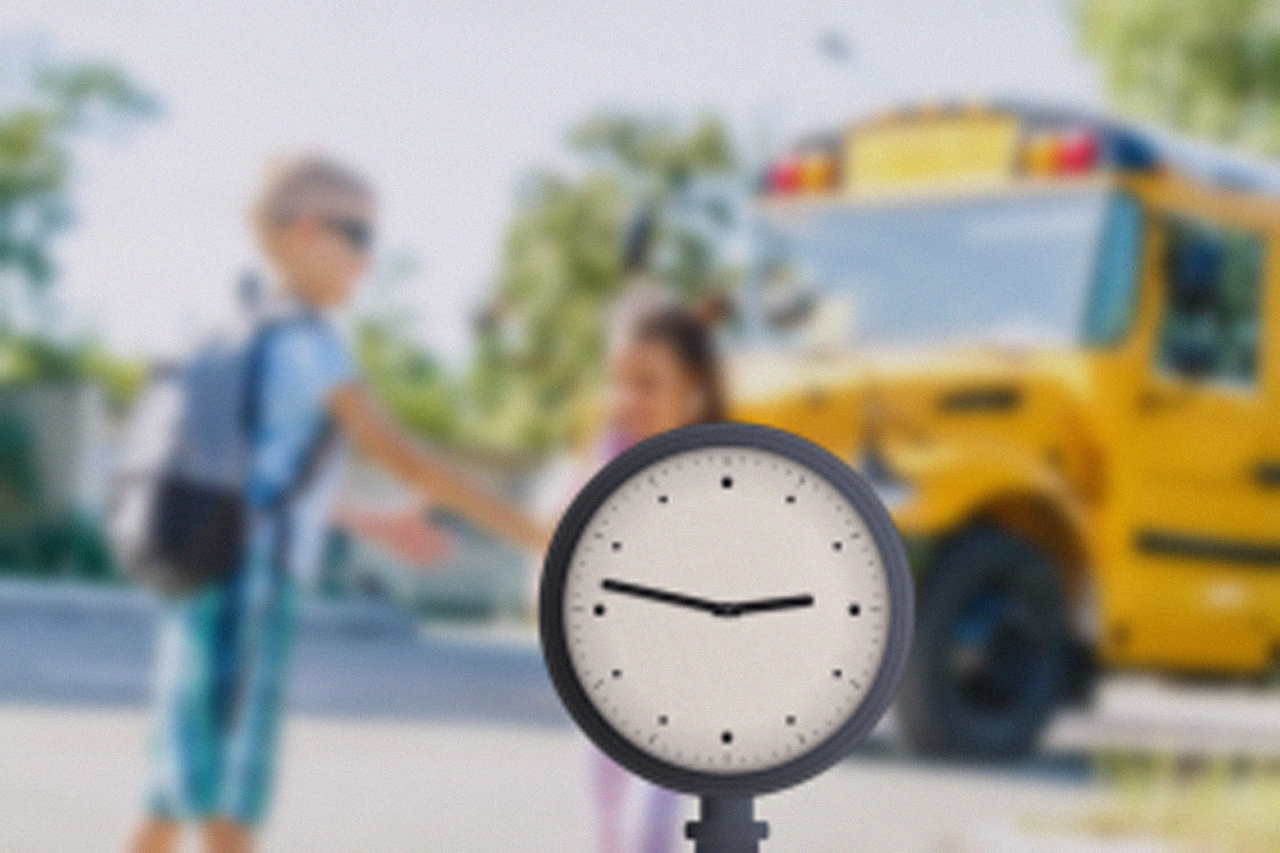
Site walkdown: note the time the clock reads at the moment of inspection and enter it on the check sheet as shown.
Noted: 2:47
